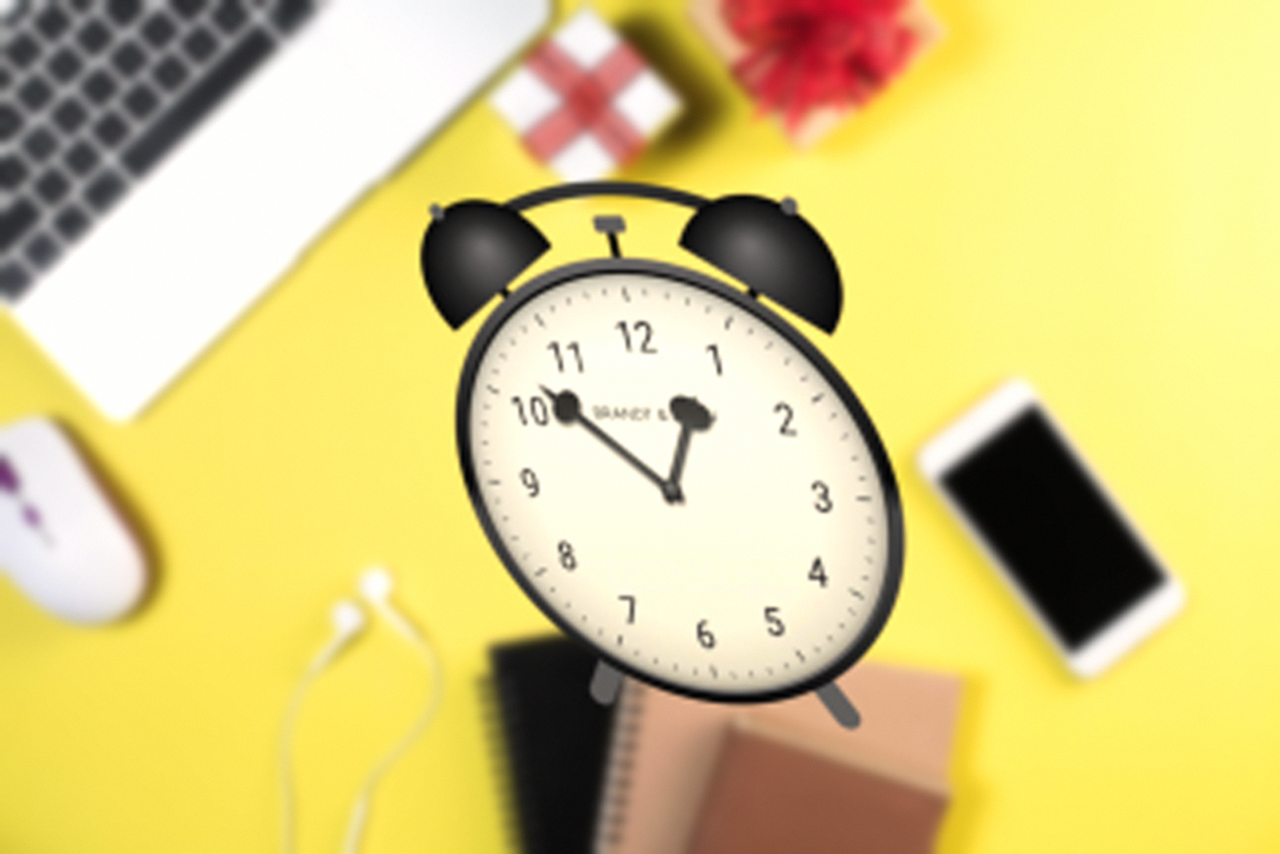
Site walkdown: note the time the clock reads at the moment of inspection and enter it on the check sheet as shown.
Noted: 12:52
